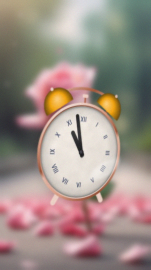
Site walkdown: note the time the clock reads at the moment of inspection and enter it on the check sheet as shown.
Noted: 10:58
